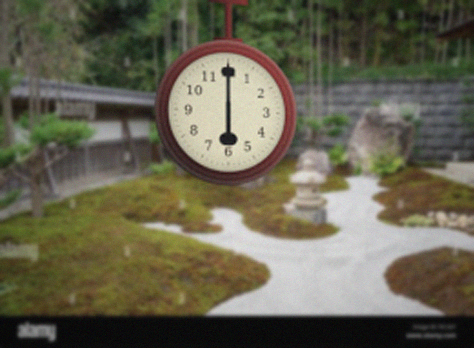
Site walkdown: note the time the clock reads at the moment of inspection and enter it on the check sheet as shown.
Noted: 6:00
